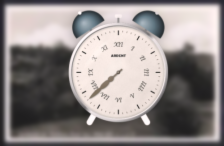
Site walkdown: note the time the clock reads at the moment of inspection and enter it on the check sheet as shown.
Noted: 7:38
